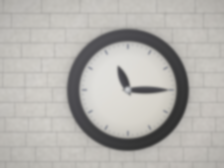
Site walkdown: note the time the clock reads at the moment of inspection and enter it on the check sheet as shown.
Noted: 11:15
